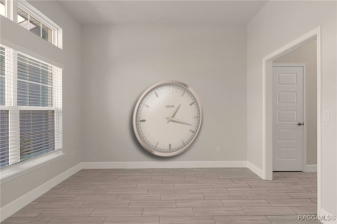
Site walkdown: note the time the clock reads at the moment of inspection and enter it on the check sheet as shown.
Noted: 1:18
